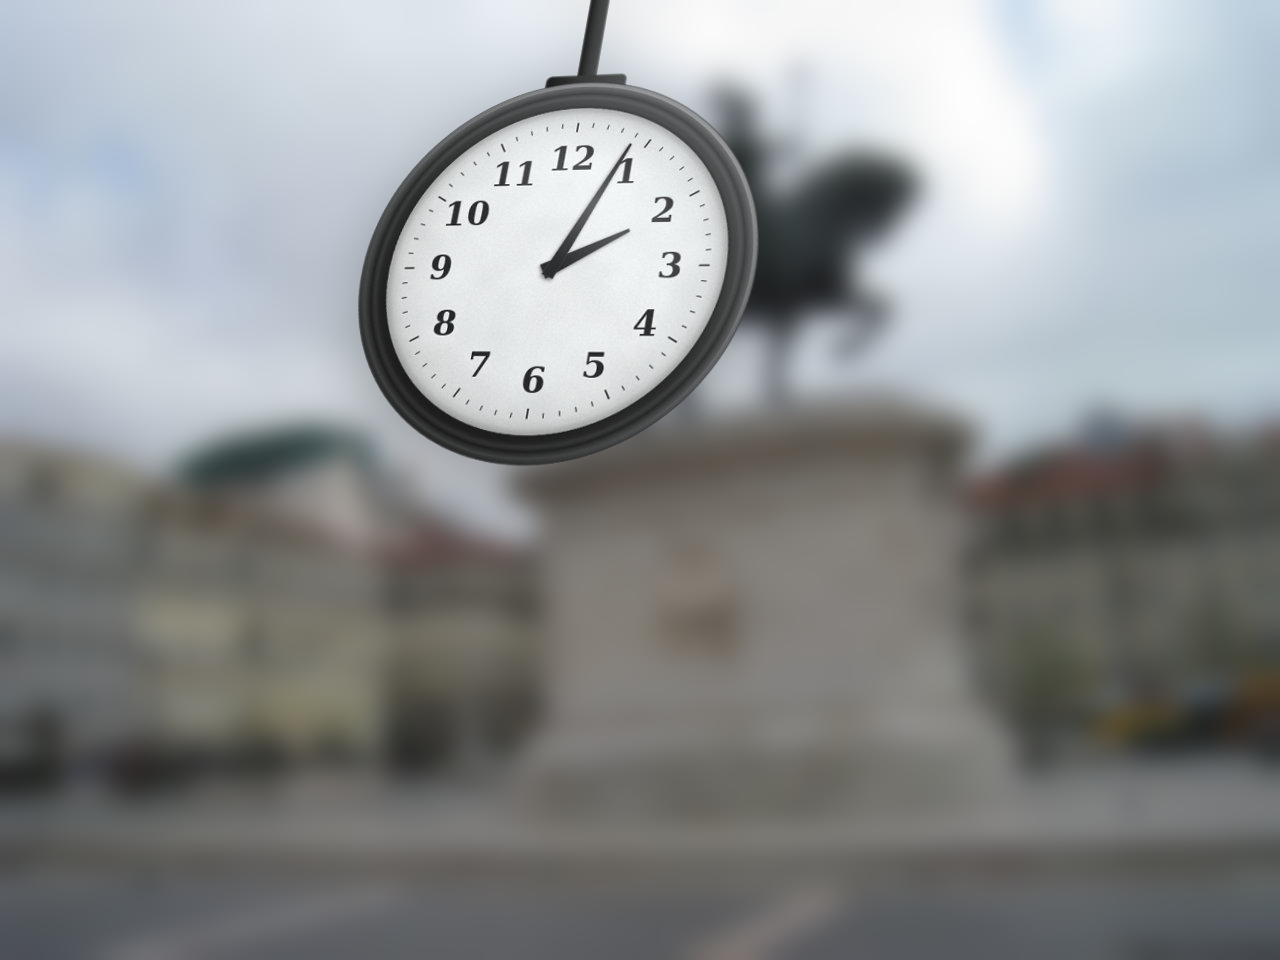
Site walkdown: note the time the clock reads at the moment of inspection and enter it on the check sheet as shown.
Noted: 2:04
